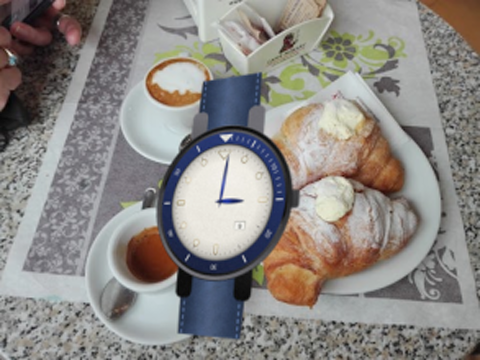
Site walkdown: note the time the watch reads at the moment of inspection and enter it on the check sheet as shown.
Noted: 3:01
